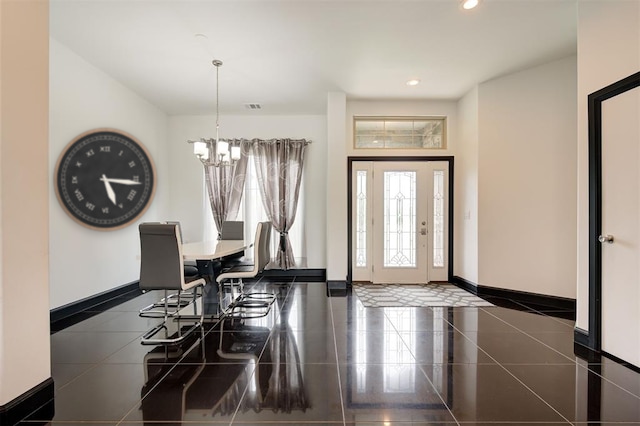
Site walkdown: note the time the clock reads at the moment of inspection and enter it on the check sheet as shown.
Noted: 5:16
